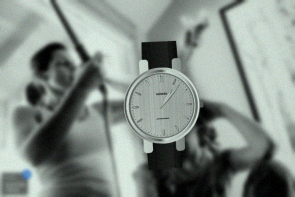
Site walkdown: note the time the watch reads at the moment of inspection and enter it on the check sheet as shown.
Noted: 1:07
